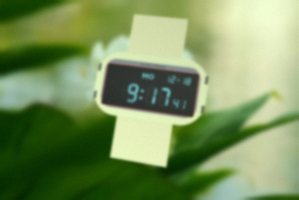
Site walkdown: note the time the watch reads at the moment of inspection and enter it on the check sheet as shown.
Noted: 9:17
